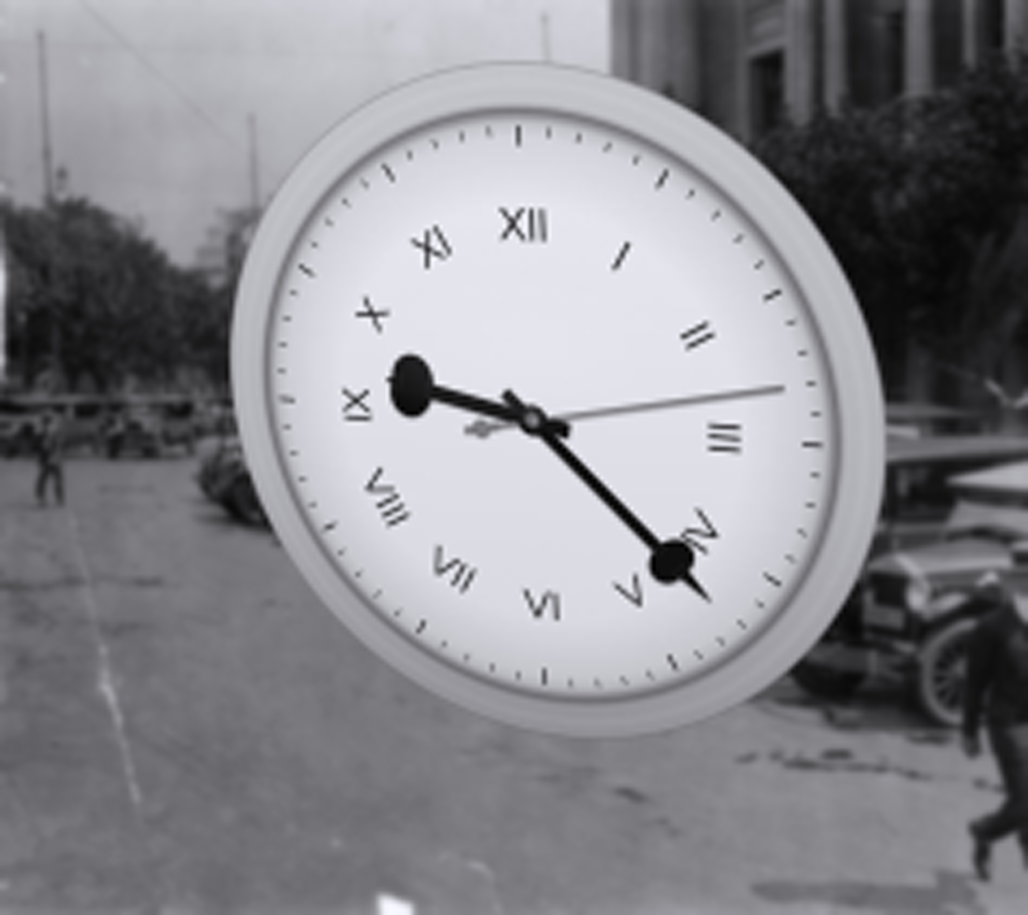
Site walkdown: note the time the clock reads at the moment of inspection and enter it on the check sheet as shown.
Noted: 9:22:13
